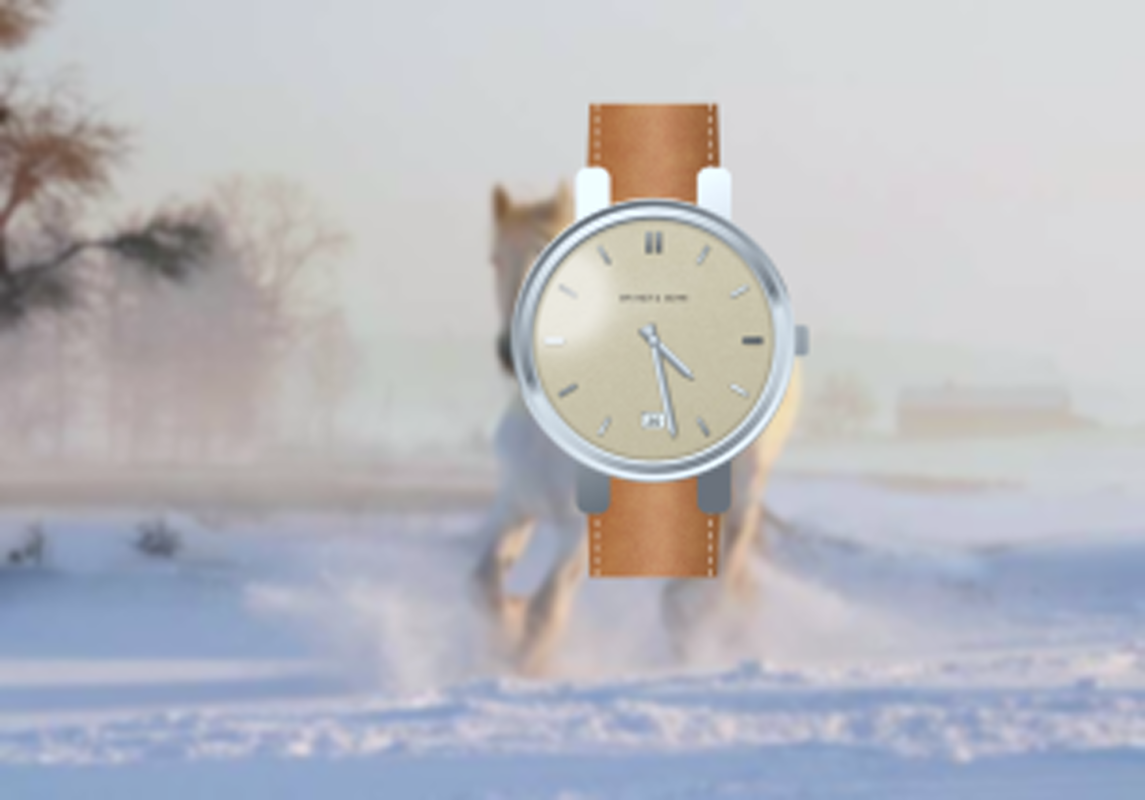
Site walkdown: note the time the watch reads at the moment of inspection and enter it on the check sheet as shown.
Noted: 4:28
